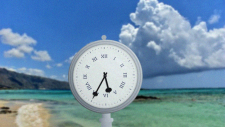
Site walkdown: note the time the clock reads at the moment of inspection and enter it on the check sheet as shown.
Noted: 5:35
